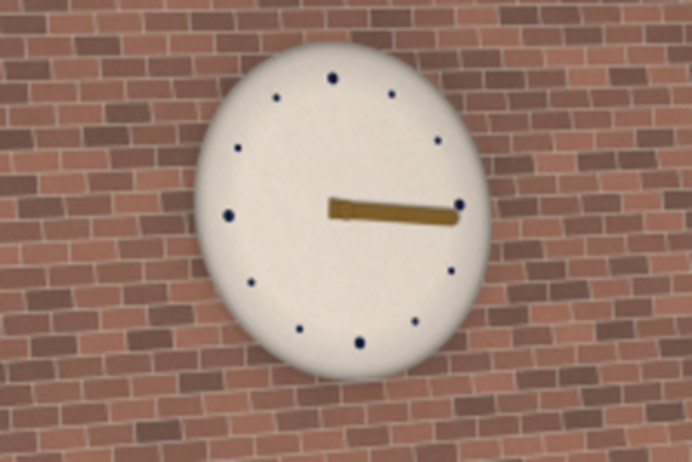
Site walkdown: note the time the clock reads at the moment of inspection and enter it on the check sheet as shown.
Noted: 3:16
